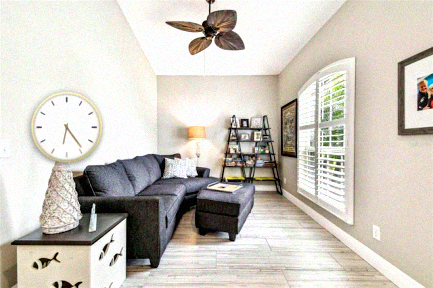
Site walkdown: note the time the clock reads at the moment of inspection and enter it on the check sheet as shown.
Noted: 6:24
